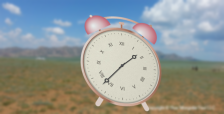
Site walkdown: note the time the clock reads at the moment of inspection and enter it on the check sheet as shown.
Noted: 1:37
